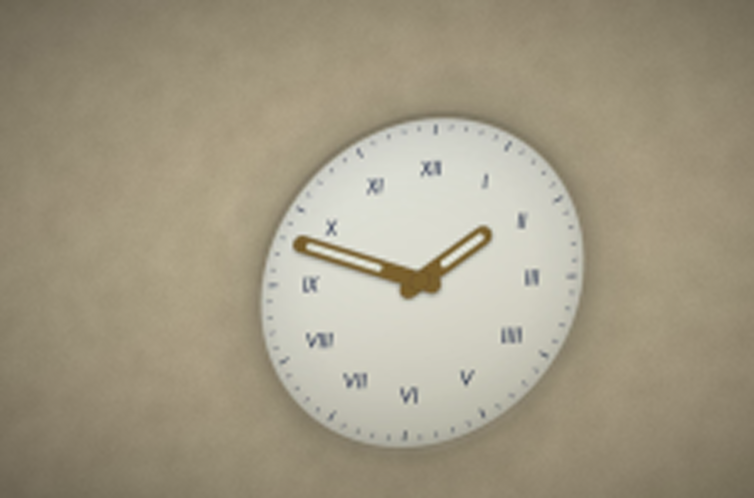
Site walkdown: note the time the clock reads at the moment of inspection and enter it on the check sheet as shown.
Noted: 1:48
